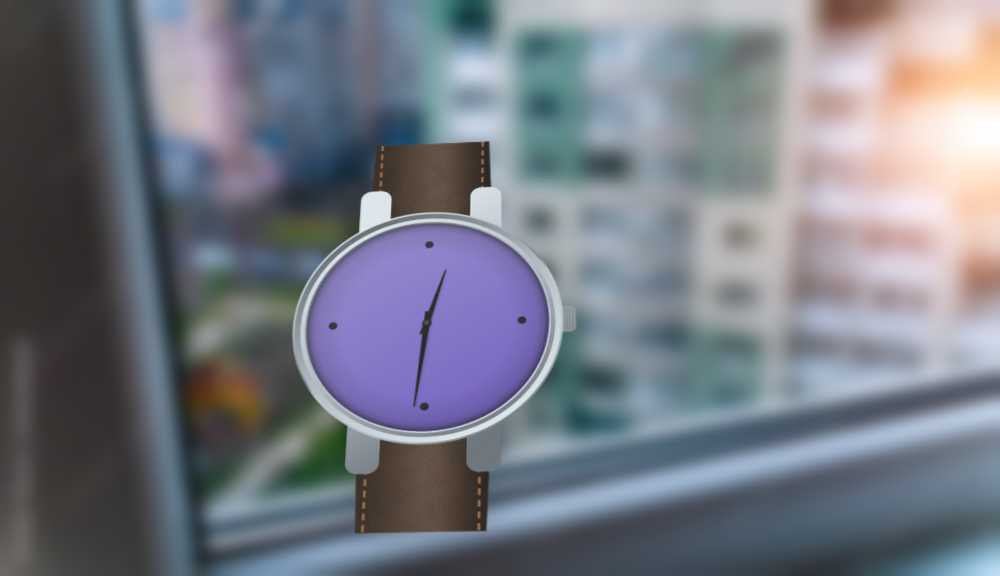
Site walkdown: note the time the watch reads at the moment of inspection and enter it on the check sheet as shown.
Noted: 12:31
